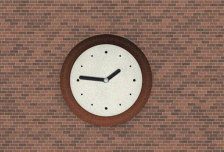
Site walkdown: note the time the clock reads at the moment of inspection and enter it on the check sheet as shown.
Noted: 1:46
